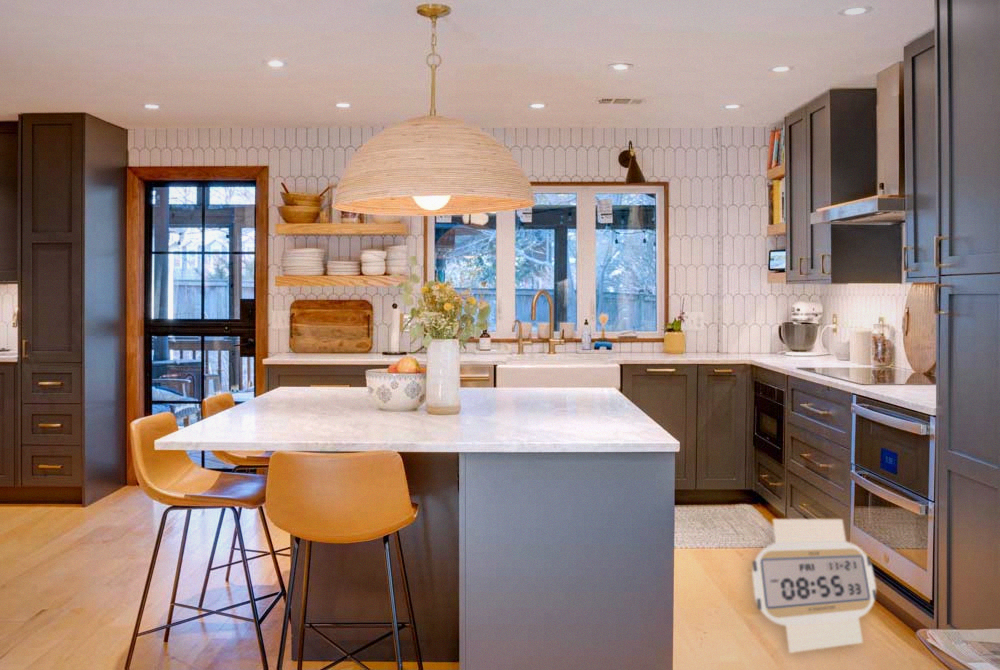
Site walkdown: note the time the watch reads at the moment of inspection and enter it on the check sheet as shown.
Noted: 8:55:33
